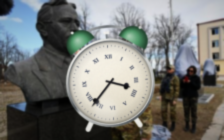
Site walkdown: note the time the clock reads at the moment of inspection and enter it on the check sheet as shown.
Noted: 3:37
